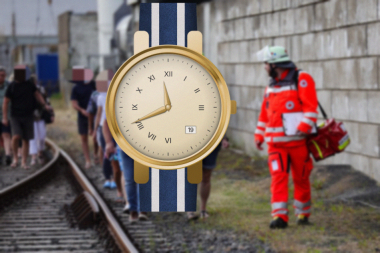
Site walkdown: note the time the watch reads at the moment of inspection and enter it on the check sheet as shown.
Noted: 11:41
